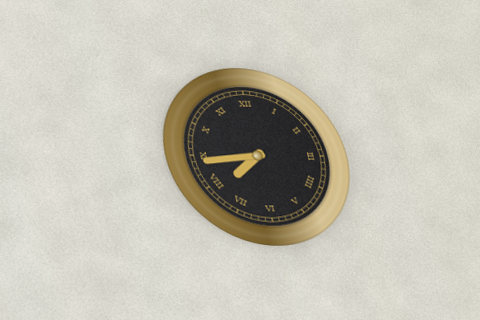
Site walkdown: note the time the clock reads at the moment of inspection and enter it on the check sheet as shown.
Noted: 7:44
